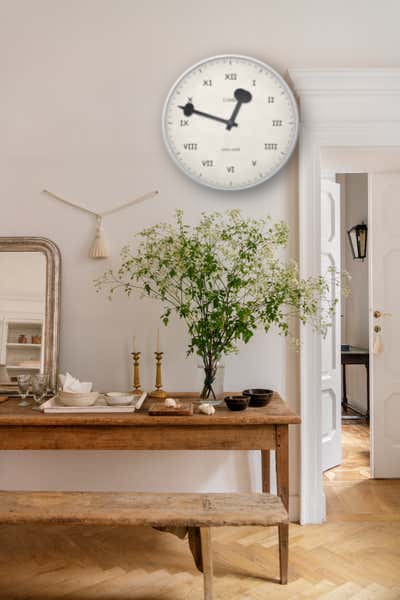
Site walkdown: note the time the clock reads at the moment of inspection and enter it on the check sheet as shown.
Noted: 12:48
